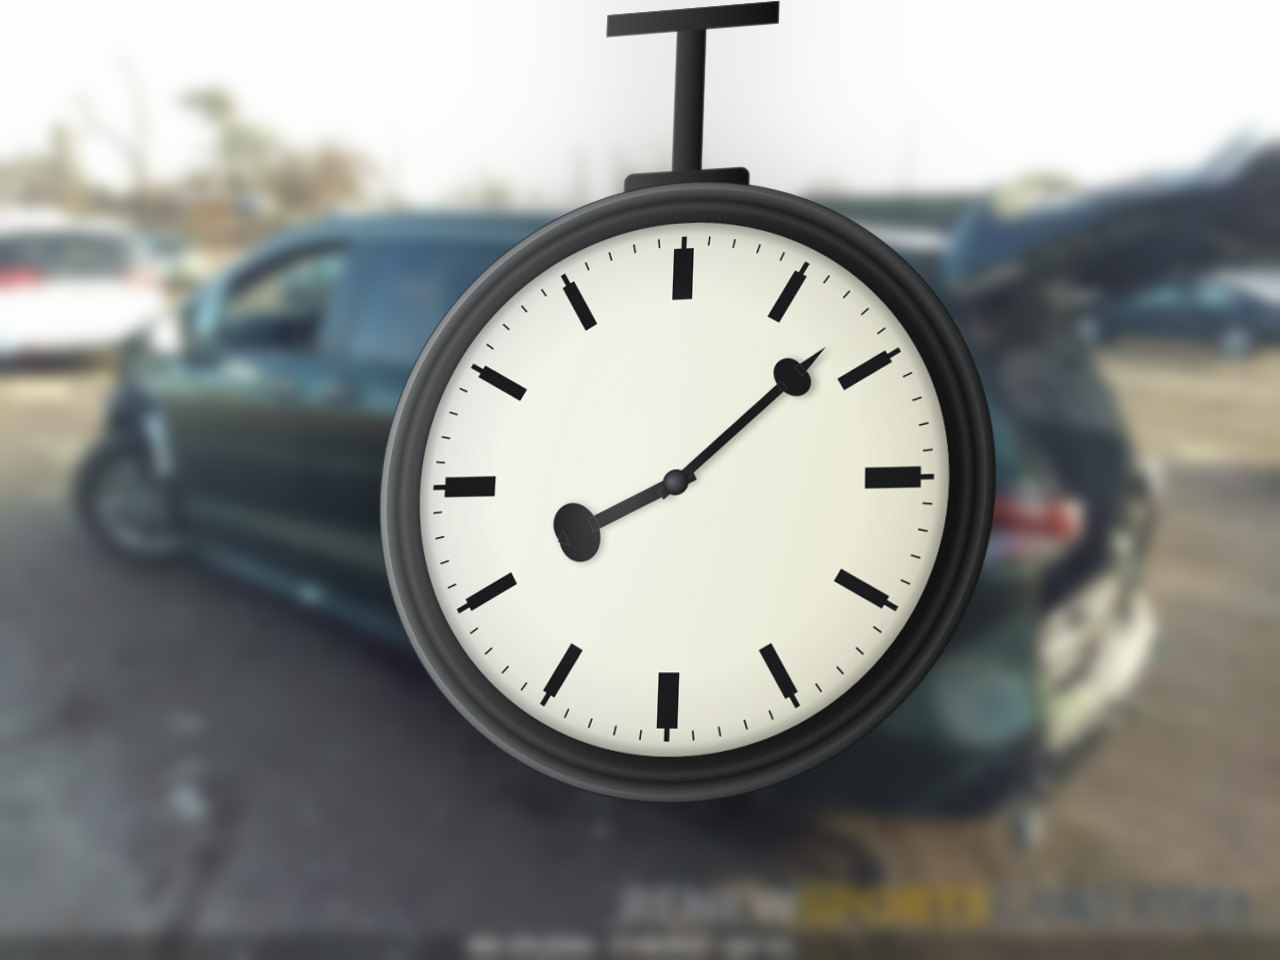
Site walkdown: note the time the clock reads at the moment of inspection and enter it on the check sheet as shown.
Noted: 8:08
